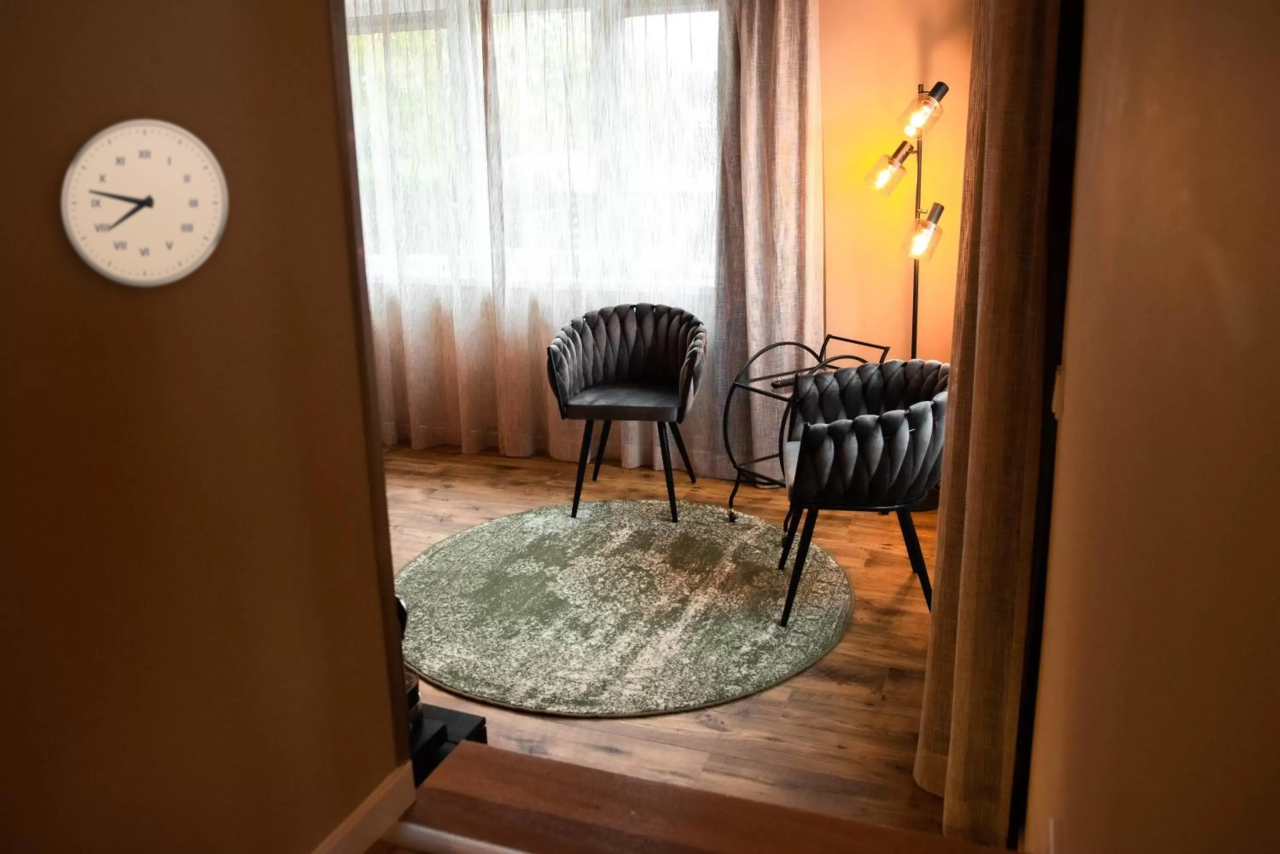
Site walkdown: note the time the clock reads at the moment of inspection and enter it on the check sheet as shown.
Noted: 7:47
